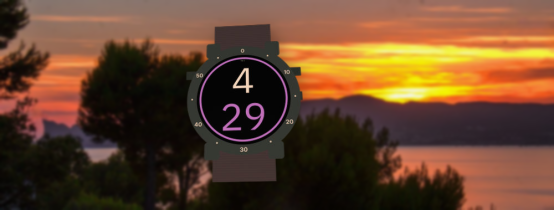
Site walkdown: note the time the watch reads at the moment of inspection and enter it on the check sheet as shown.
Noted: 4:29
